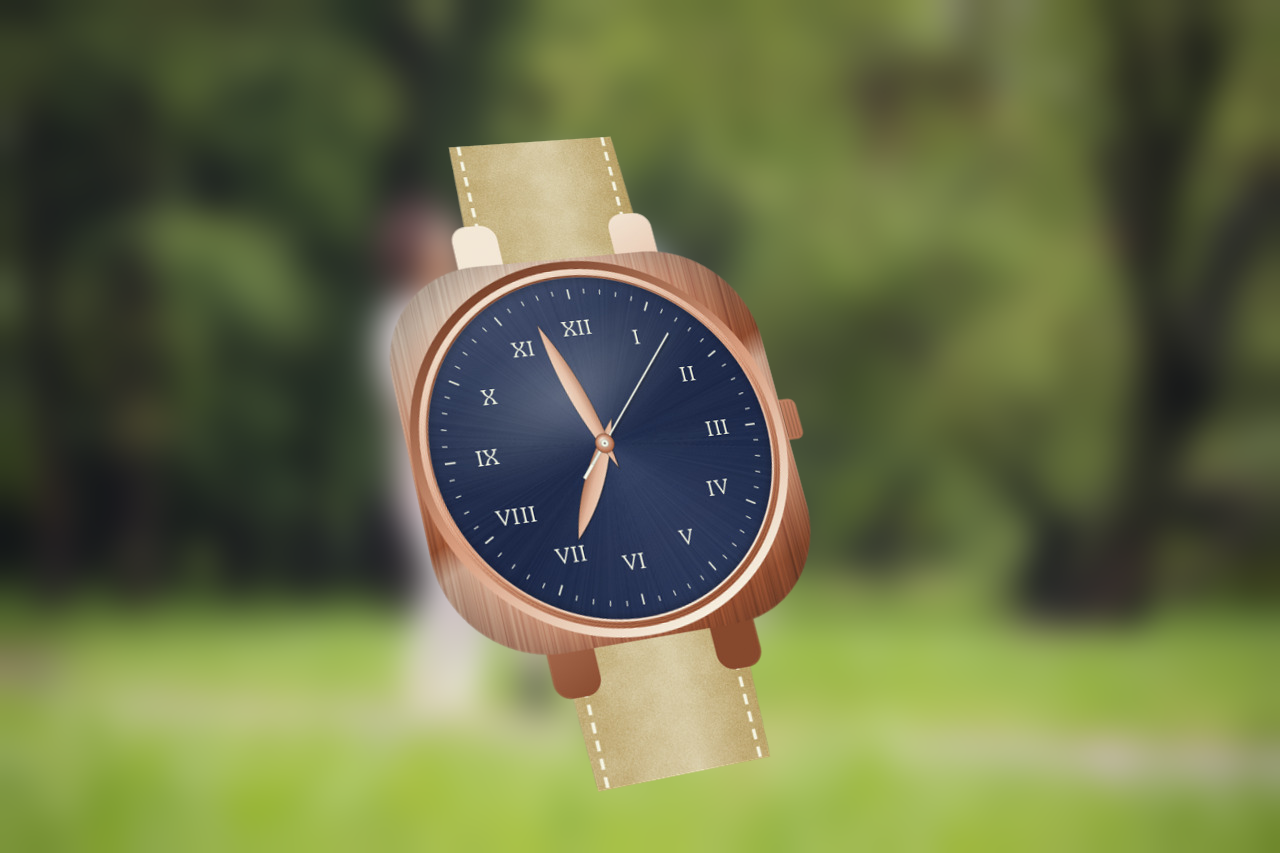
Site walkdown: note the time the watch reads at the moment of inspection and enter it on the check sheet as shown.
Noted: 6:57:07
